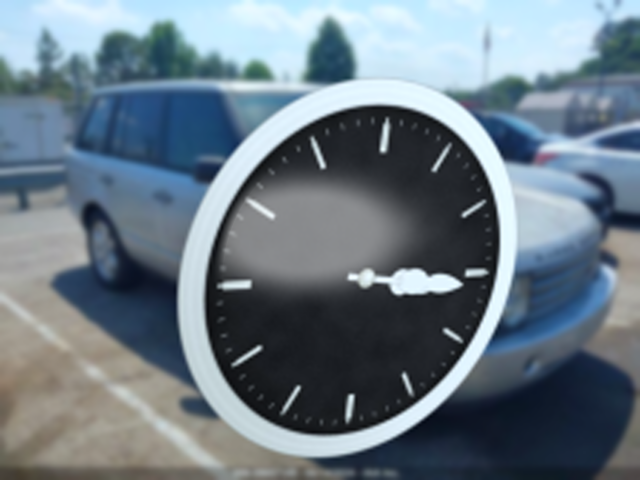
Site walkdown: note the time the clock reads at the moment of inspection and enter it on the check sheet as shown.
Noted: 3:16
